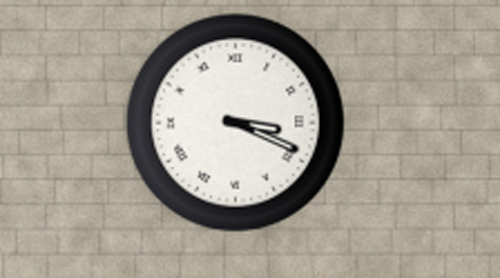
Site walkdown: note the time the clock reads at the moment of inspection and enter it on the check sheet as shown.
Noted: 3:19
